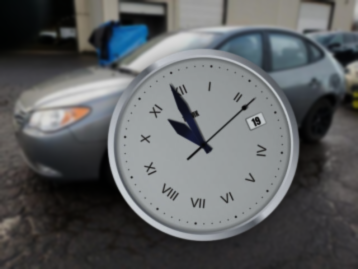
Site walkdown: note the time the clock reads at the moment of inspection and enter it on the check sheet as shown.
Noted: 10:59:12
